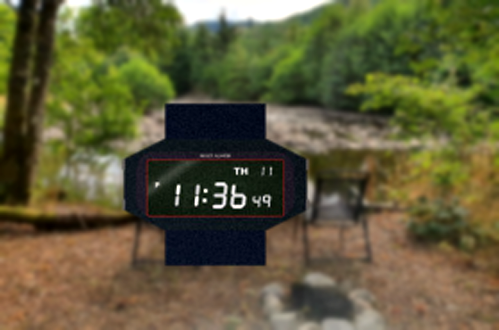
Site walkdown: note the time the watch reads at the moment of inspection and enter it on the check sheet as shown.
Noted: 11:36:49
